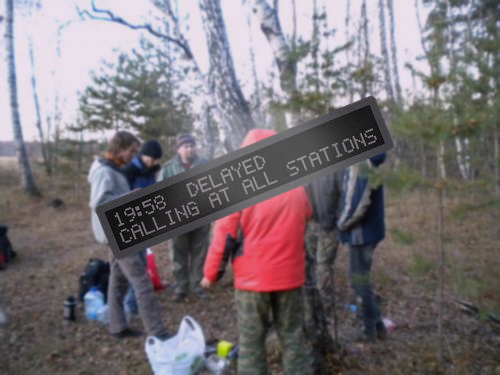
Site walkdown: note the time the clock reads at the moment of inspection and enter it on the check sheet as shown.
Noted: 19:58
